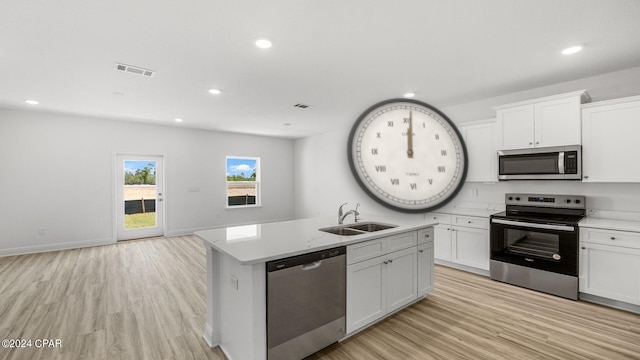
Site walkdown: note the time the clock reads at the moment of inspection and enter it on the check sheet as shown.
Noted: 12:01
